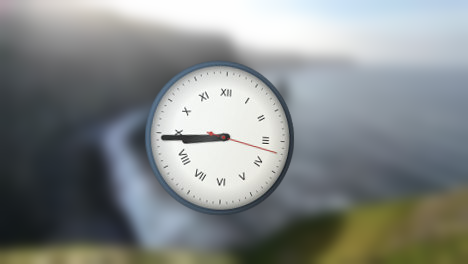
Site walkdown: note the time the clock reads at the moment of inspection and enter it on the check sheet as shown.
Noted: 8:44:17
